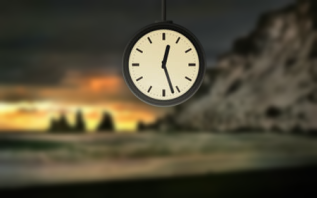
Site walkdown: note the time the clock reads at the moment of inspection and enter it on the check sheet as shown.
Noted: 12:27
